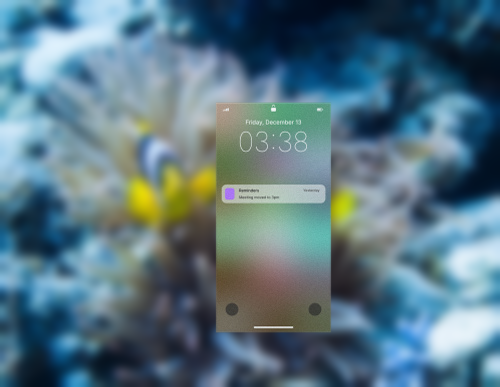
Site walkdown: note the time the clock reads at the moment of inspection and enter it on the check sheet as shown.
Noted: 3:38
